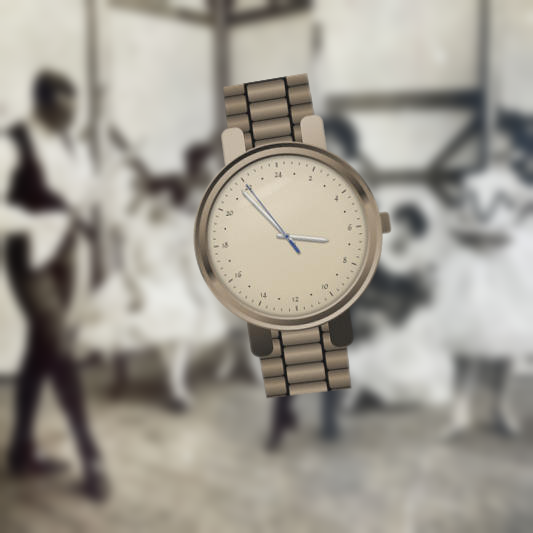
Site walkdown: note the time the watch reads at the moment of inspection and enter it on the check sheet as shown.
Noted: 6:53:55
